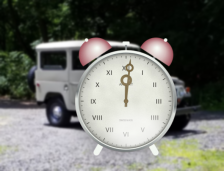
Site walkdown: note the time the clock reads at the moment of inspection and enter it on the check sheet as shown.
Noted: 12:01
